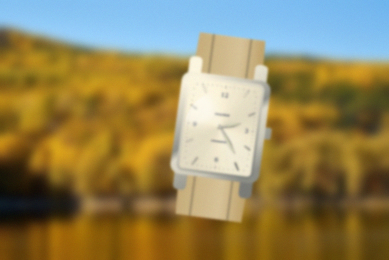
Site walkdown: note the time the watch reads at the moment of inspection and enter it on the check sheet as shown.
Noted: 2:24
